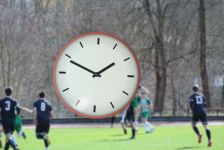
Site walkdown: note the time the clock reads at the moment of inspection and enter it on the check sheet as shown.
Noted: 1:49
